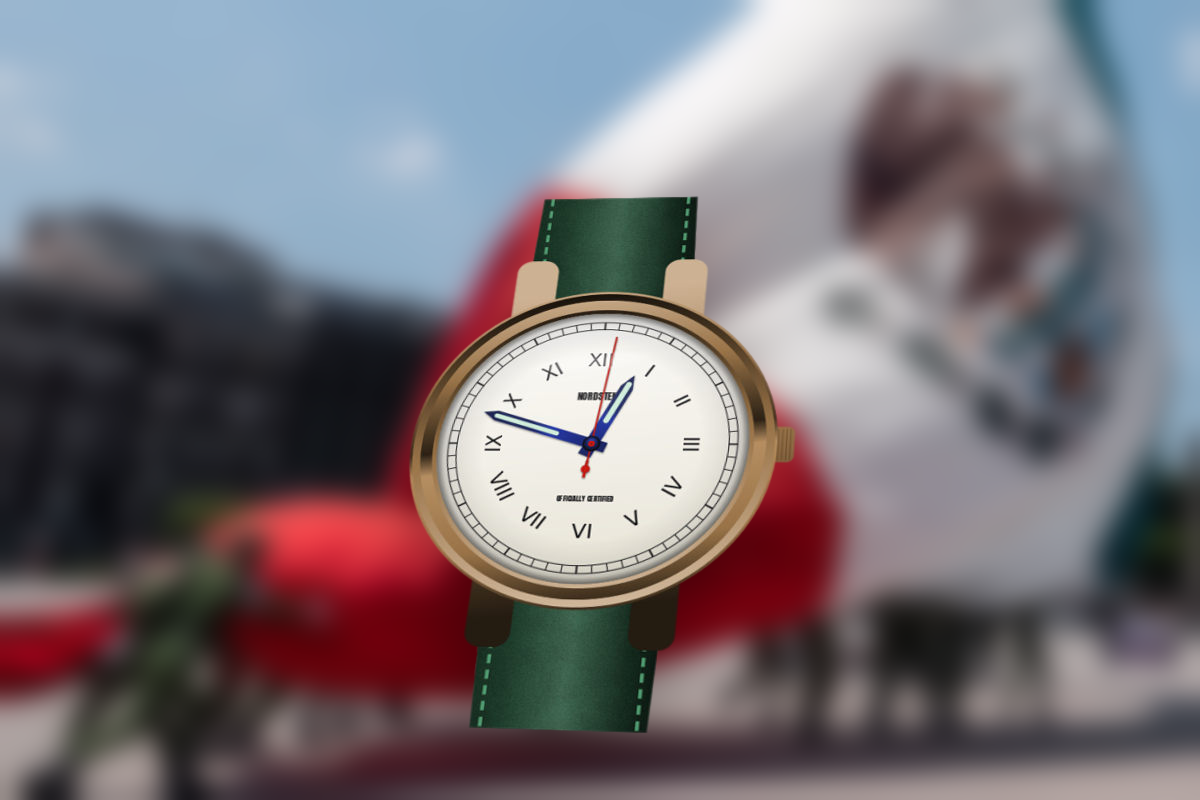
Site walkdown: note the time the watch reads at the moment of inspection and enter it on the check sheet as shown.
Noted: 12:48:01
